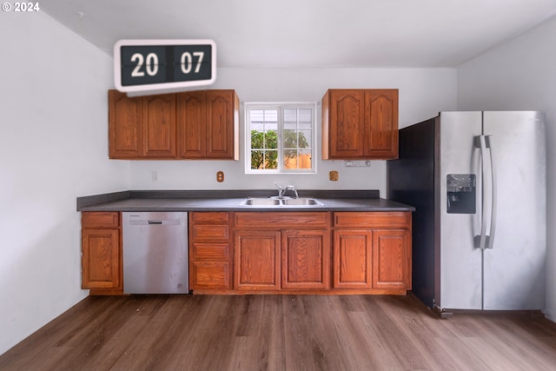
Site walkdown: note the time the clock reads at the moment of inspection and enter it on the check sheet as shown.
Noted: 20:07
